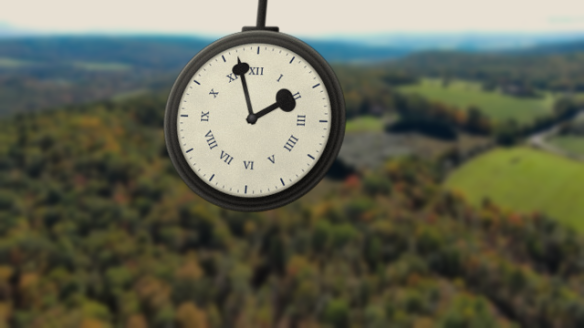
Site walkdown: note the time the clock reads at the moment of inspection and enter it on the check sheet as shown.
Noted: 1:57
